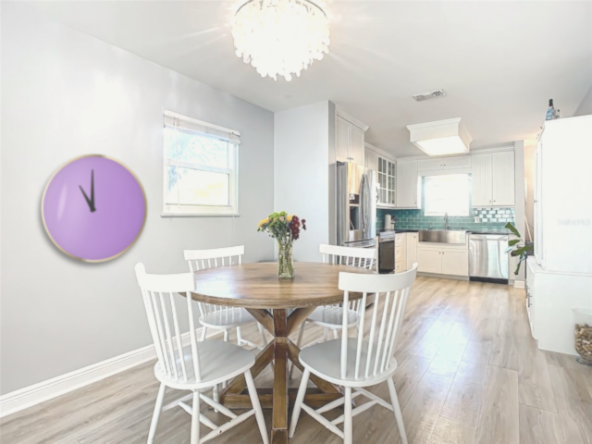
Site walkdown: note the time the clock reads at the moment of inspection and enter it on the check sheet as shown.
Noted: 11:00
